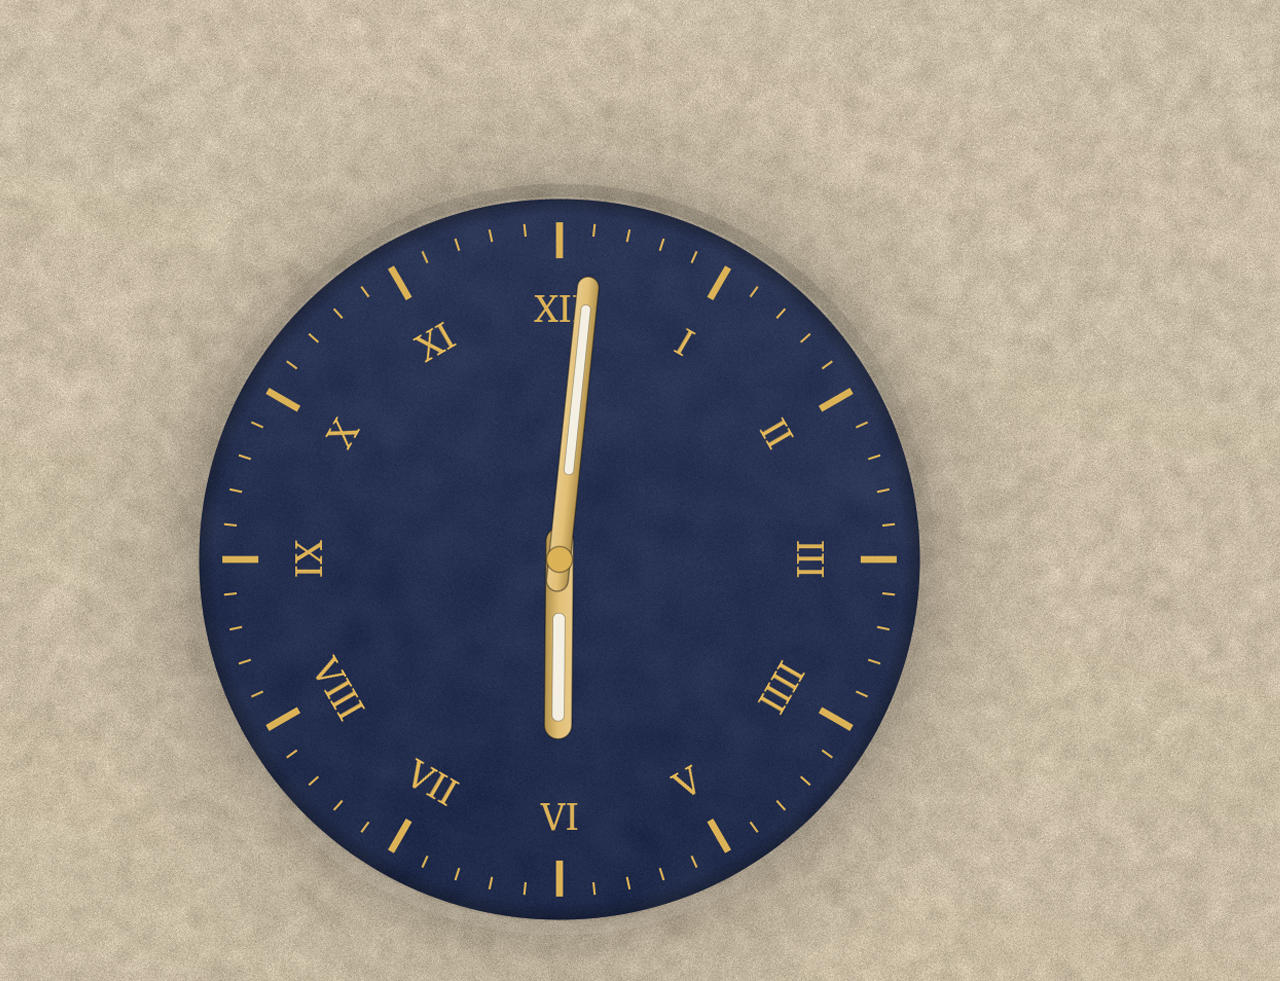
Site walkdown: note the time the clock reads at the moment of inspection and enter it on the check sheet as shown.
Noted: 6:01
